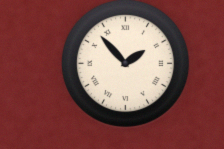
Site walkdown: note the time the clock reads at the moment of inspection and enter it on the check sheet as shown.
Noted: 1:53
